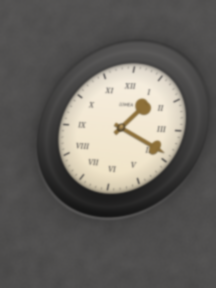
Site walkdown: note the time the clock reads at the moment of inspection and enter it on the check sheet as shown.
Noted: 1:19
